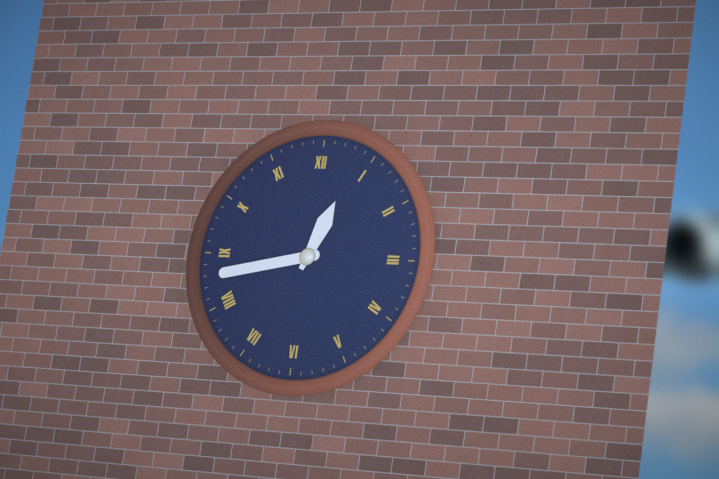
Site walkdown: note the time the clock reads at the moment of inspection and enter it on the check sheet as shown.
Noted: 12:43
